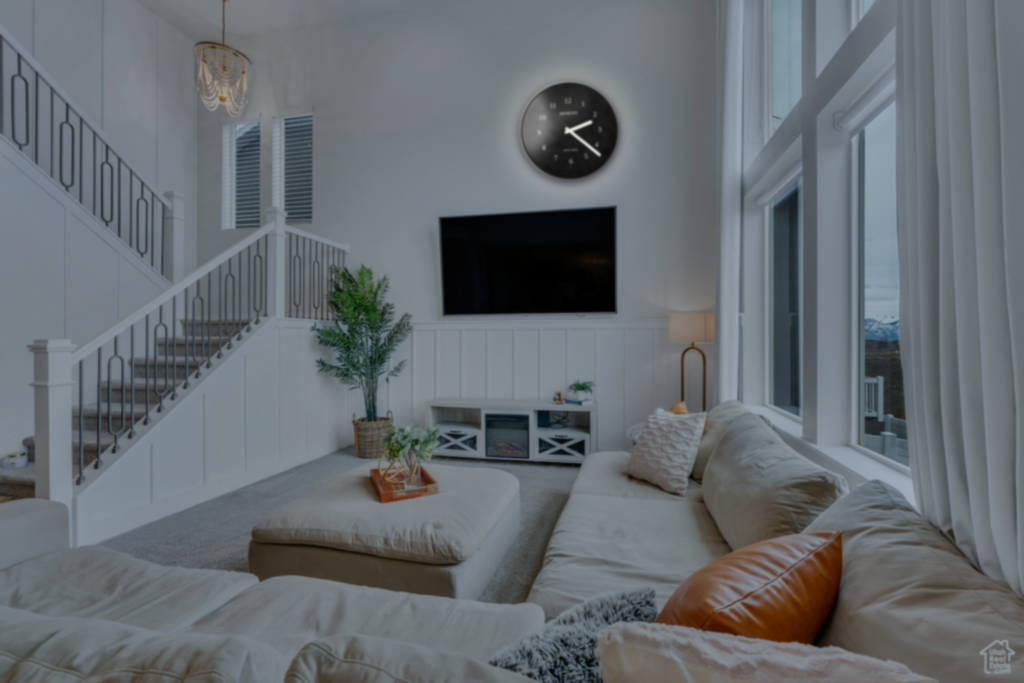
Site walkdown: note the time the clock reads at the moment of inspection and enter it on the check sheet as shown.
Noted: 2:22
